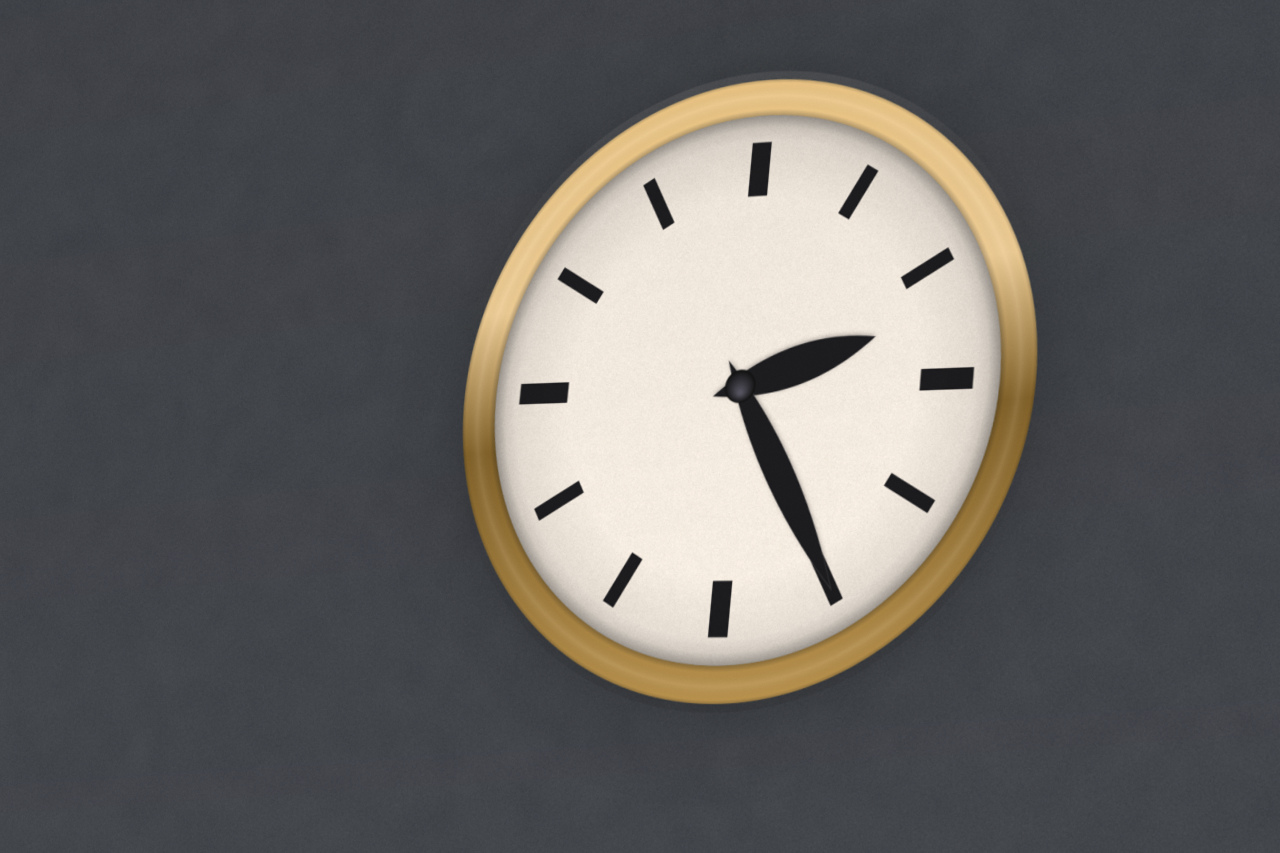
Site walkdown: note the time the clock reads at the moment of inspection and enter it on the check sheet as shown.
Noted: 2:25
